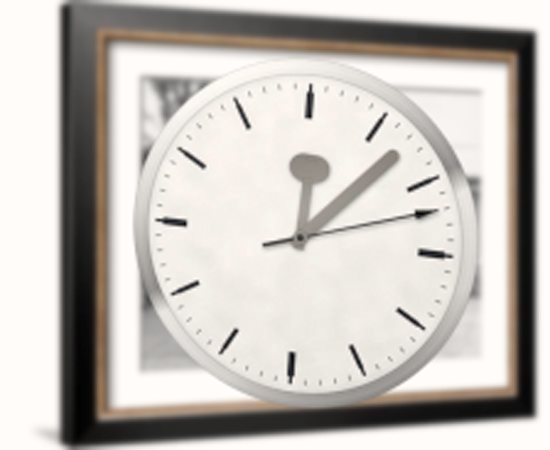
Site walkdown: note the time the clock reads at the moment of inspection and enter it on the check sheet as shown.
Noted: 12:07:12
